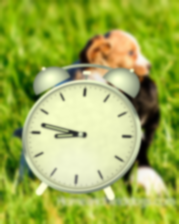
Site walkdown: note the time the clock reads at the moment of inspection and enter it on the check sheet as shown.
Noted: 8:47
